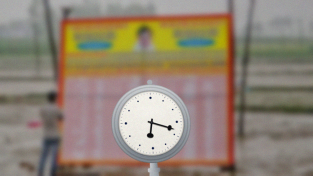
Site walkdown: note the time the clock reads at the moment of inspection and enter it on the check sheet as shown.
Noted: 6:18
